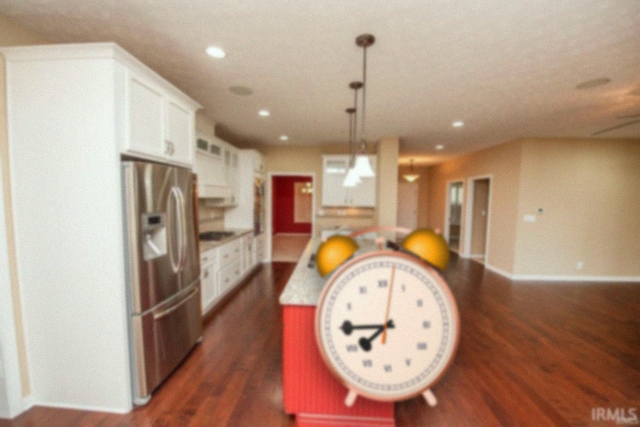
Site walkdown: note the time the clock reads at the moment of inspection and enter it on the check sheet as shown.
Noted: 7:45:02
